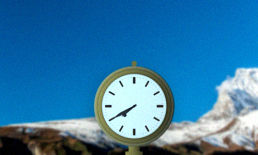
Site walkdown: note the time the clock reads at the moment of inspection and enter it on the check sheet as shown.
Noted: 7:40
